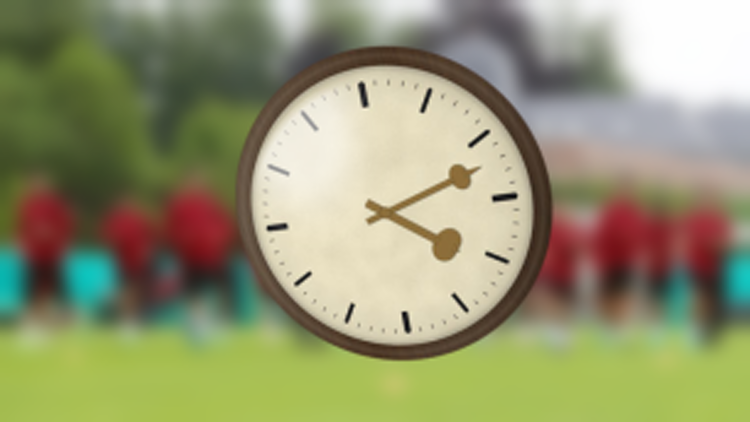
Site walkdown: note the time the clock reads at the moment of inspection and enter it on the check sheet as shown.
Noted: 4:12
